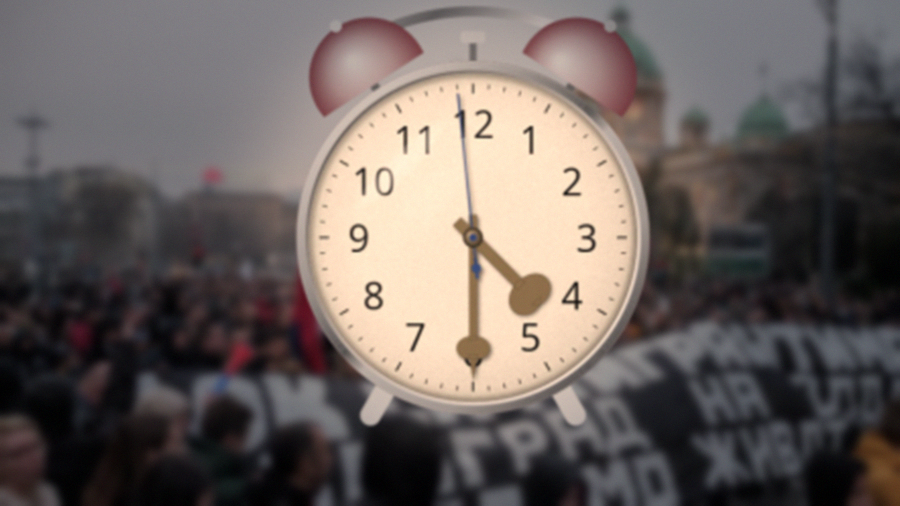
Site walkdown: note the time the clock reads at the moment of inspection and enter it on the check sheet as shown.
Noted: 4:29:59
